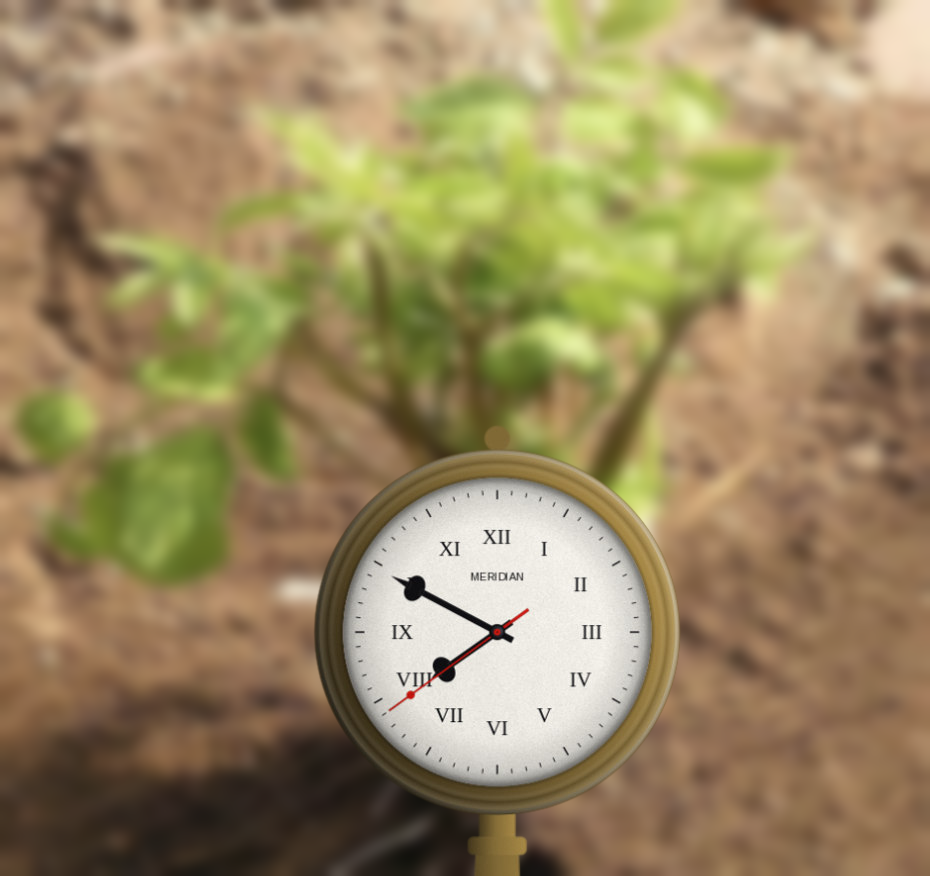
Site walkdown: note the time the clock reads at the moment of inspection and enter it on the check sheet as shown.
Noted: 7:49:39
